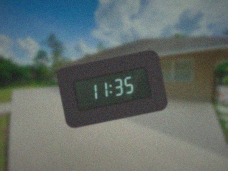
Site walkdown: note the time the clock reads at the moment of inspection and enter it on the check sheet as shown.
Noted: 11:35
